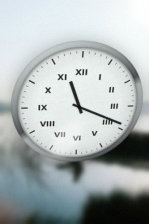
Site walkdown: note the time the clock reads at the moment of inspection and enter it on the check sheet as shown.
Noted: 11:19
